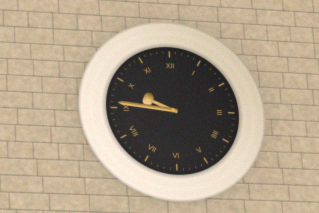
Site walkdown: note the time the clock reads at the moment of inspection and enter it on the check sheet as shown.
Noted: 9:46
